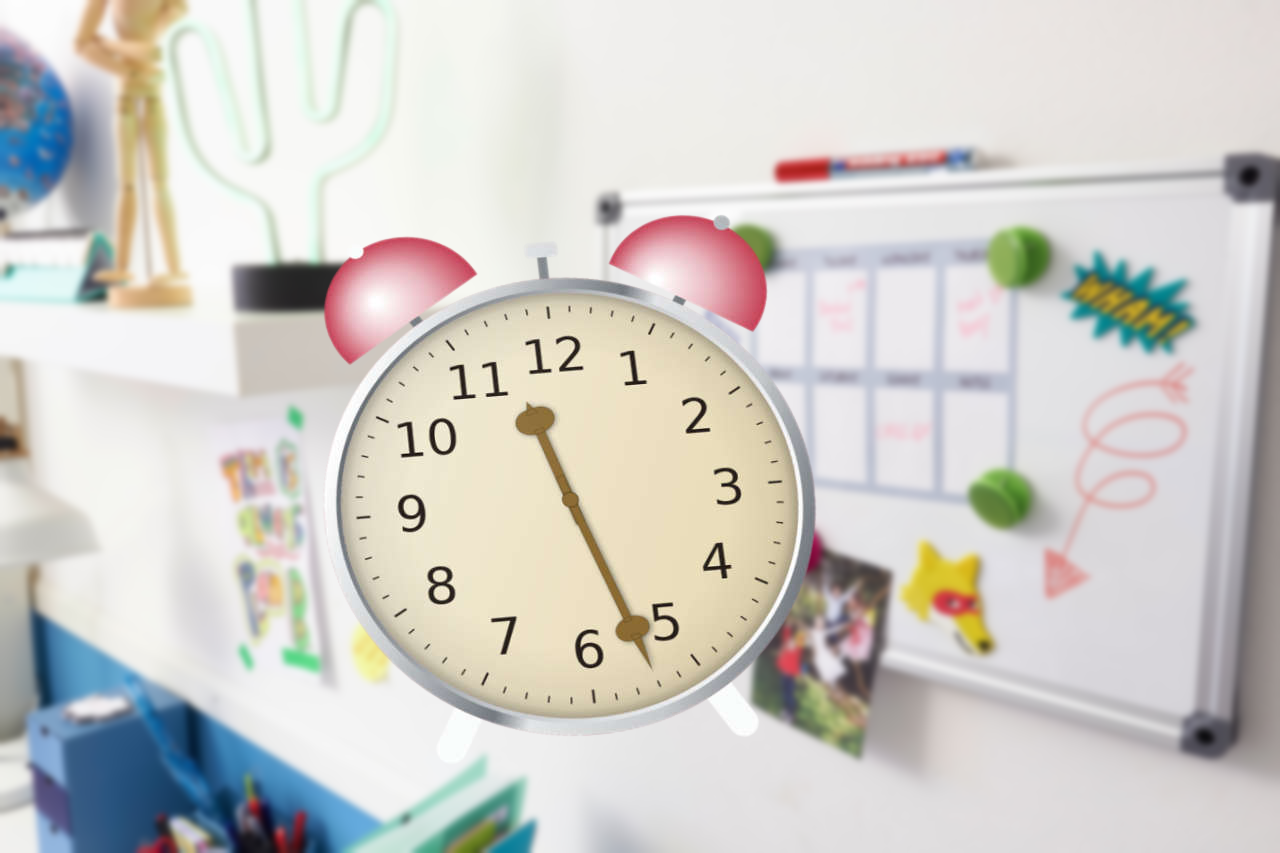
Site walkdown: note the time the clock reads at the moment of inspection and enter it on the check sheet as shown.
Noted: 11:27
